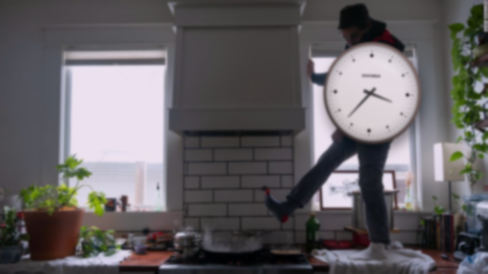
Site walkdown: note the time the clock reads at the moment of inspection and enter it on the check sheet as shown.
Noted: 3:37
